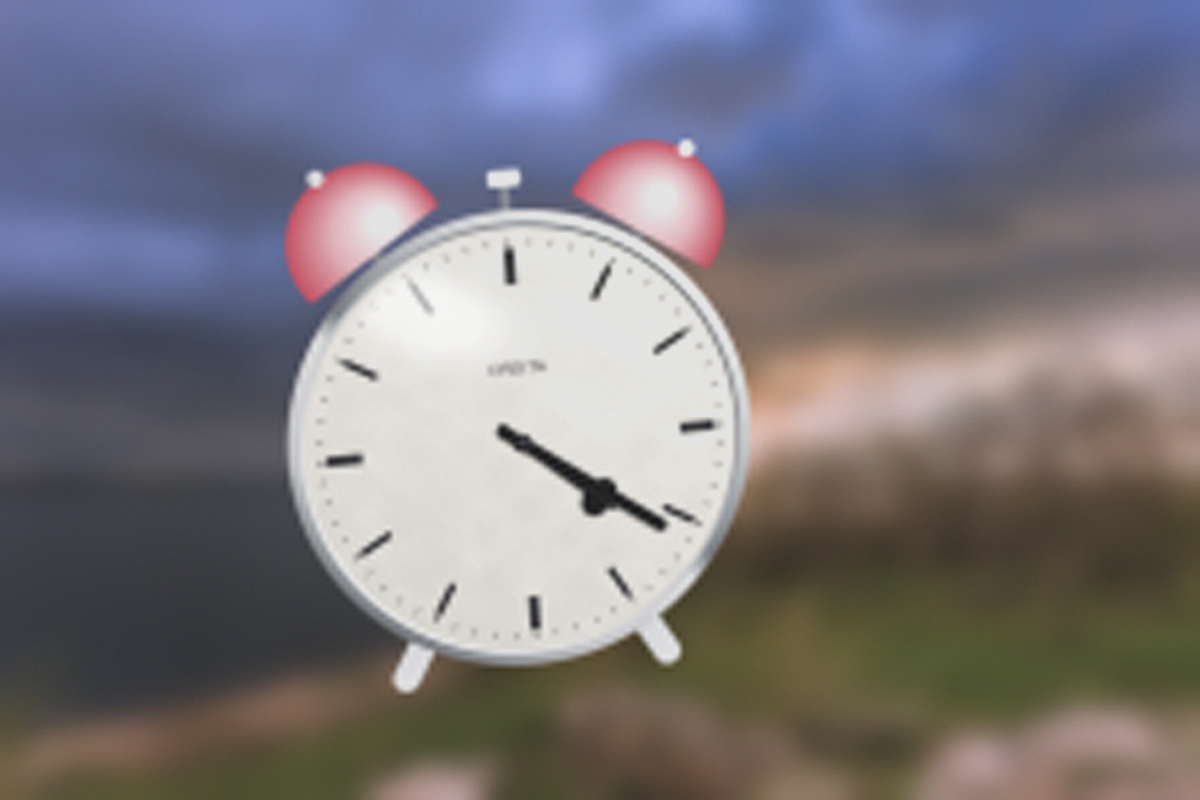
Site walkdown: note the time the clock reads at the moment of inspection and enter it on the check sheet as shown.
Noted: 4:21
